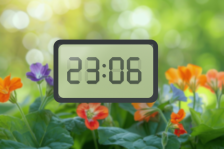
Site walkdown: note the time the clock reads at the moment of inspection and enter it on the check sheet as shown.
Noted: 23:06
